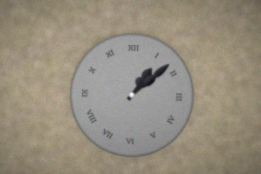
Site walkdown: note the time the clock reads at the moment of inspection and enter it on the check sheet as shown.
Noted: 1:08
